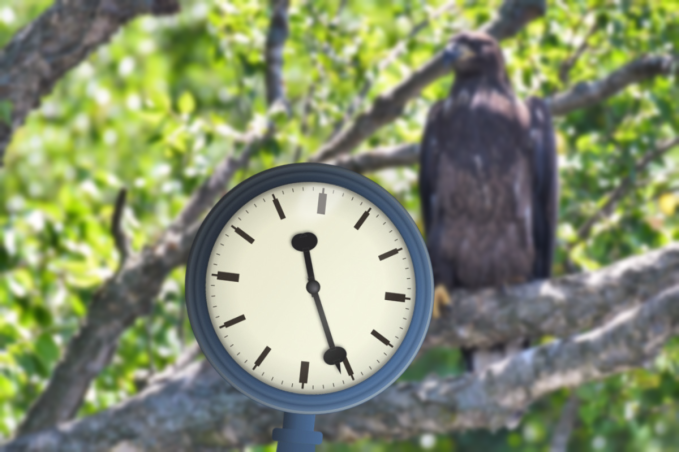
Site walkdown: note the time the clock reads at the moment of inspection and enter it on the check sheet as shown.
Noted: 11:26
